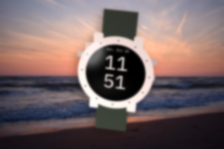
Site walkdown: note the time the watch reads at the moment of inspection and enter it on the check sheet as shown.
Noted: 11:51
